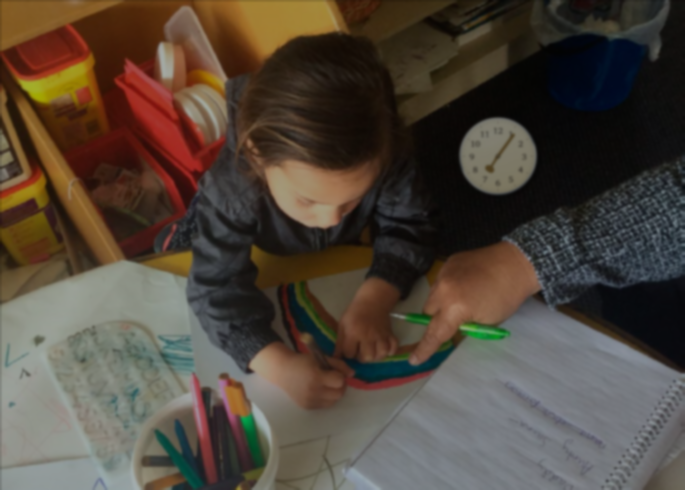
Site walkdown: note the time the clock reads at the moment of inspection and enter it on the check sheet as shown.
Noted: 7:06
